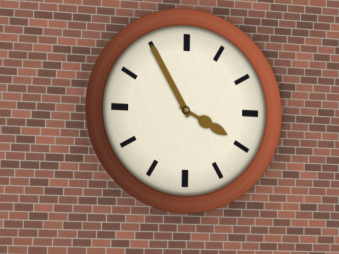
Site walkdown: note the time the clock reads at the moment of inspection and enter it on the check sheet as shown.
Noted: 3:55
